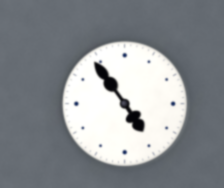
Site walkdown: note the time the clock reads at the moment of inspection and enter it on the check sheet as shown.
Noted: 4:54
